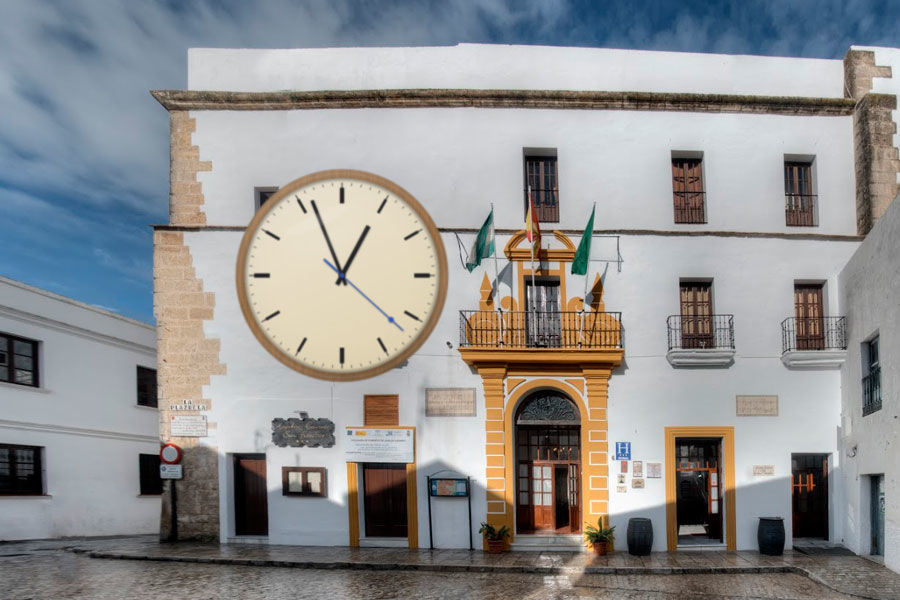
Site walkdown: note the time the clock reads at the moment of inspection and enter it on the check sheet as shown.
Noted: 12:56:22
